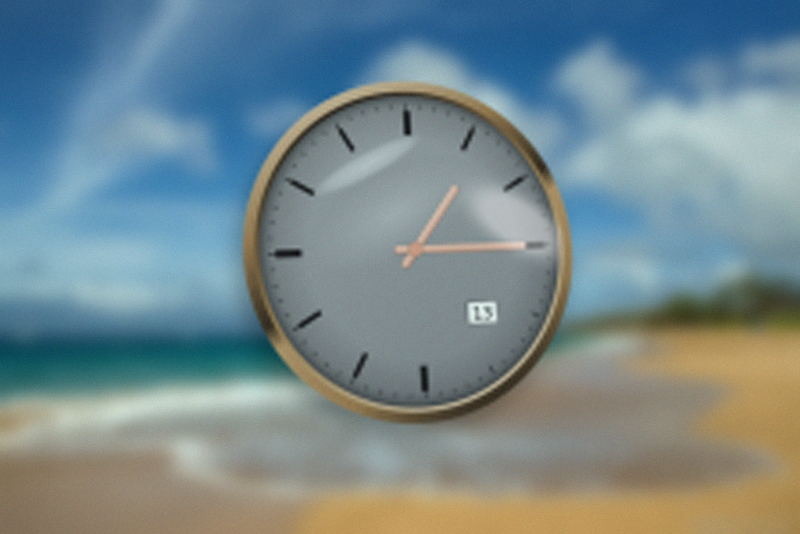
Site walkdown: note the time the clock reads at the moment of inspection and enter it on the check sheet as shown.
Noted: 1:15
